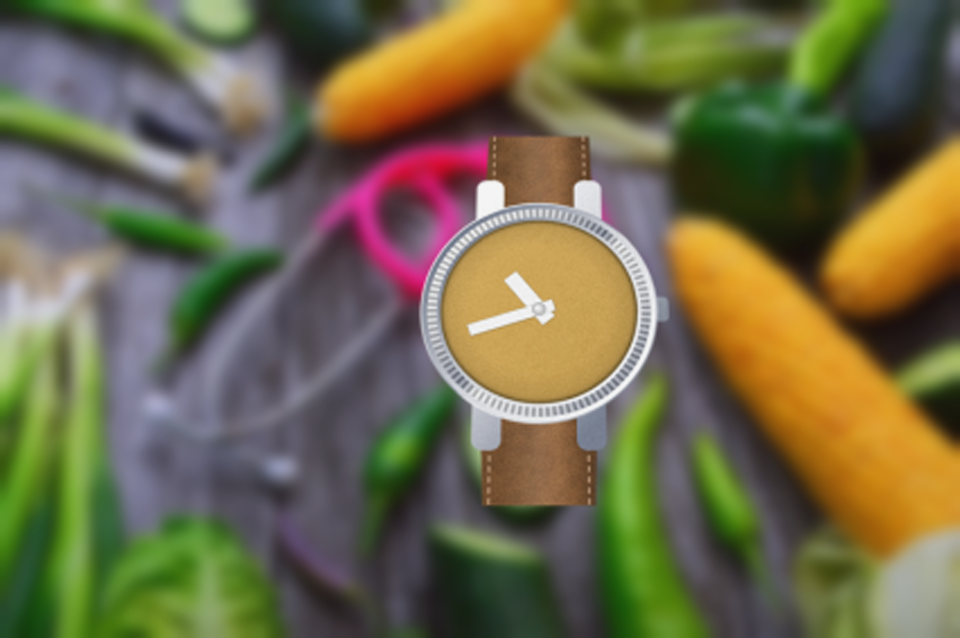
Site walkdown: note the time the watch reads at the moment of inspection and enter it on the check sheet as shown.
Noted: 10:42
